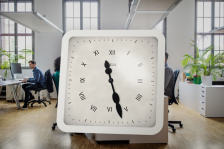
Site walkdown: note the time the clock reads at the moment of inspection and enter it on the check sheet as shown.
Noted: 11:27
